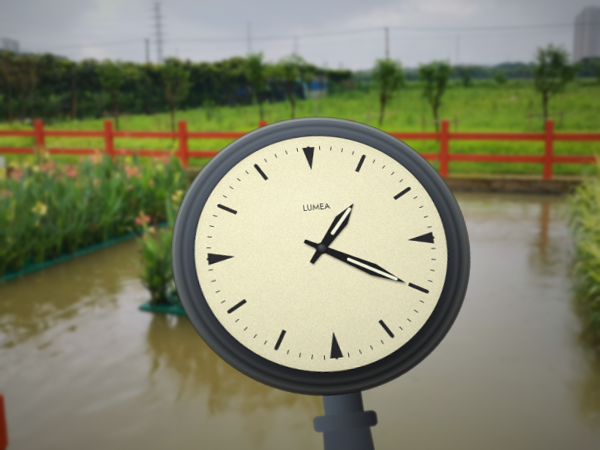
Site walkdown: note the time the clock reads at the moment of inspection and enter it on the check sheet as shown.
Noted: 1:20
